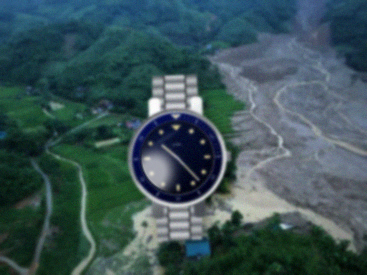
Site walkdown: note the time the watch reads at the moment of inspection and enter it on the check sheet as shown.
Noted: 10:23
